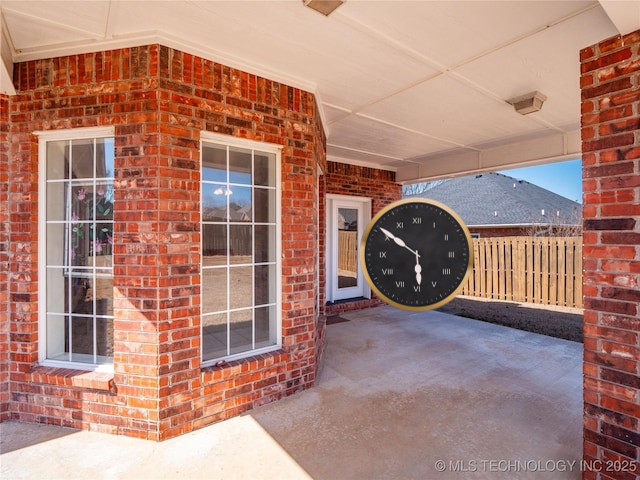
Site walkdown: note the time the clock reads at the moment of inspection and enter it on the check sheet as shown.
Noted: 5:51
